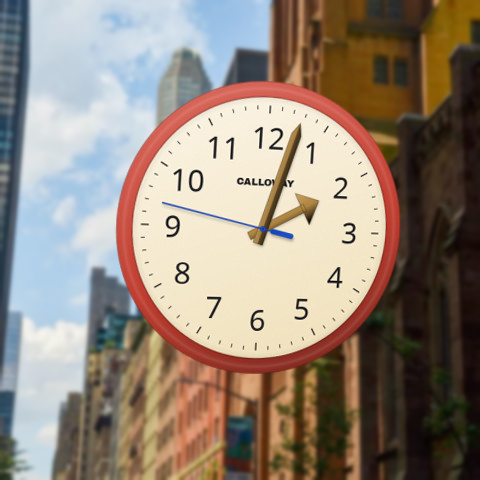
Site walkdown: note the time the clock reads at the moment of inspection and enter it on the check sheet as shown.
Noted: 2:02:47
